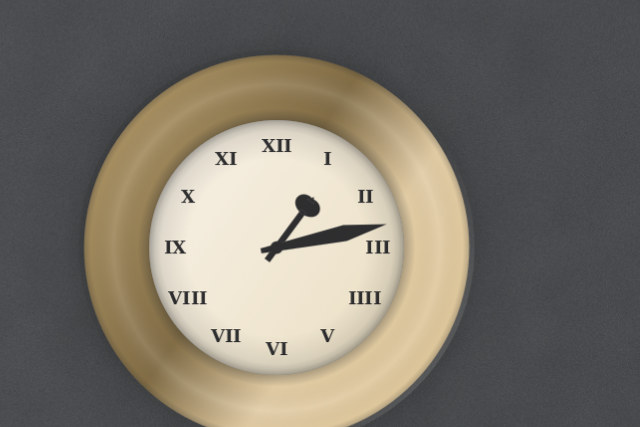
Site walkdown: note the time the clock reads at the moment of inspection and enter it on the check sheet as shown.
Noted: 1:13
